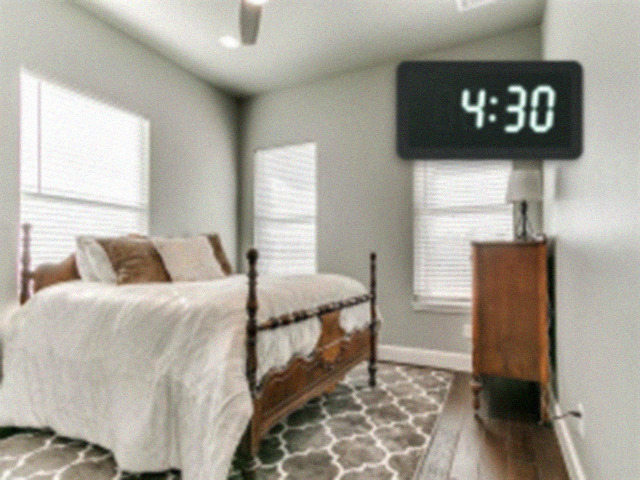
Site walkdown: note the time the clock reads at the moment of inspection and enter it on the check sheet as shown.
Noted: 4:30
